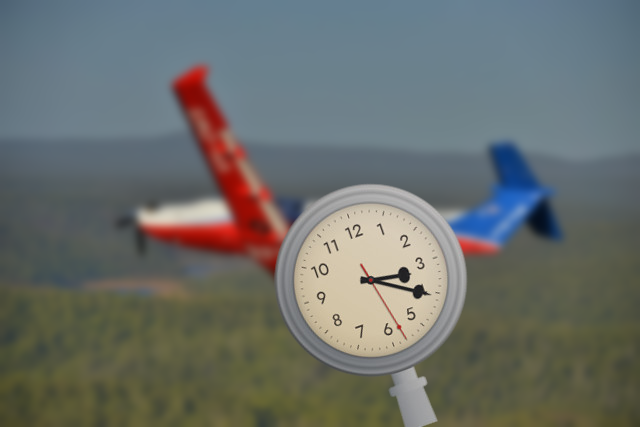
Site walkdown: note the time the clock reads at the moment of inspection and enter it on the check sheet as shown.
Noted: 3:20:28
